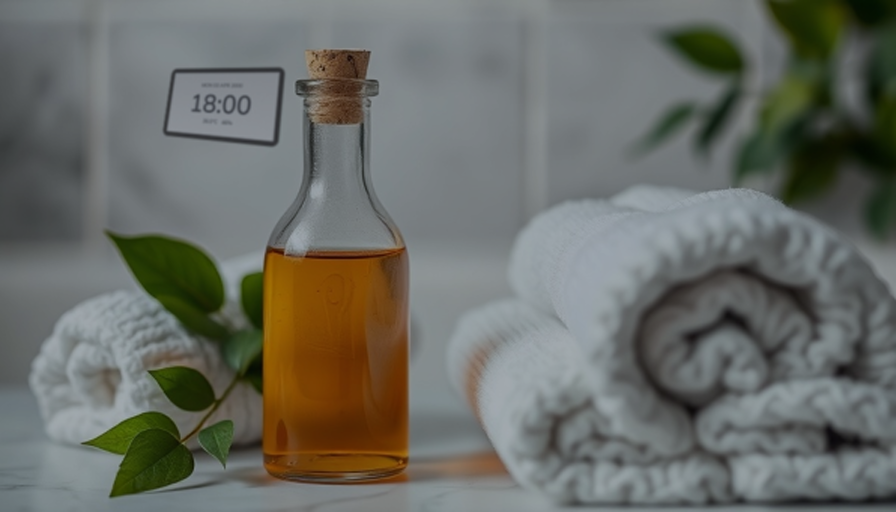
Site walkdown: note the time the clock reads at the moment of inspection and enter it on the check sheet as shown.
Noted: 18:00
